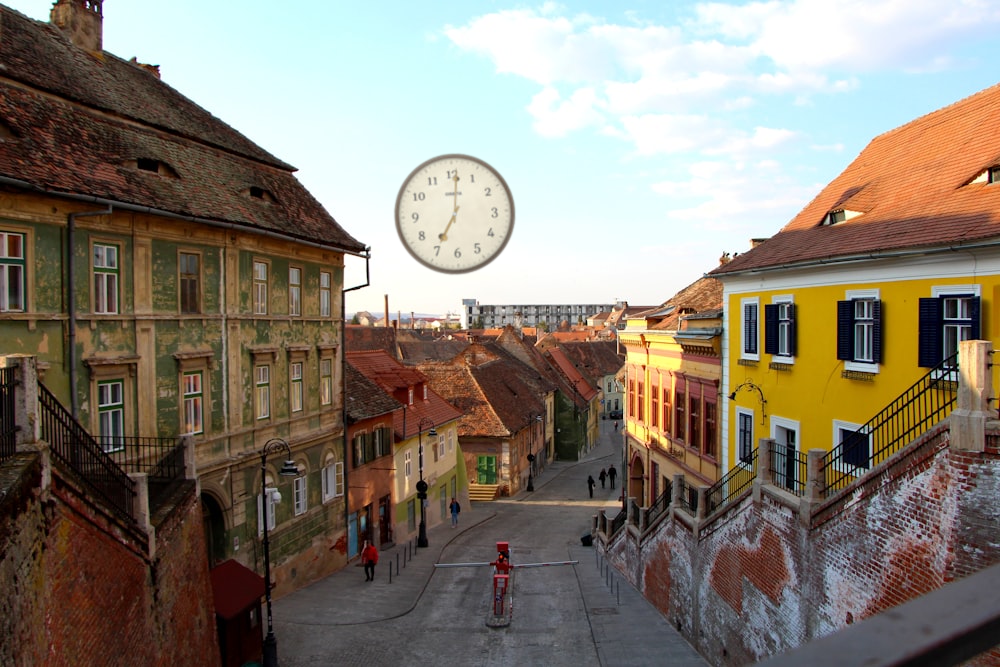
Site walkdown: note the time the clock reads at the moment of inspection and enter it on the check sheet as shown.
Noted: 7:01
